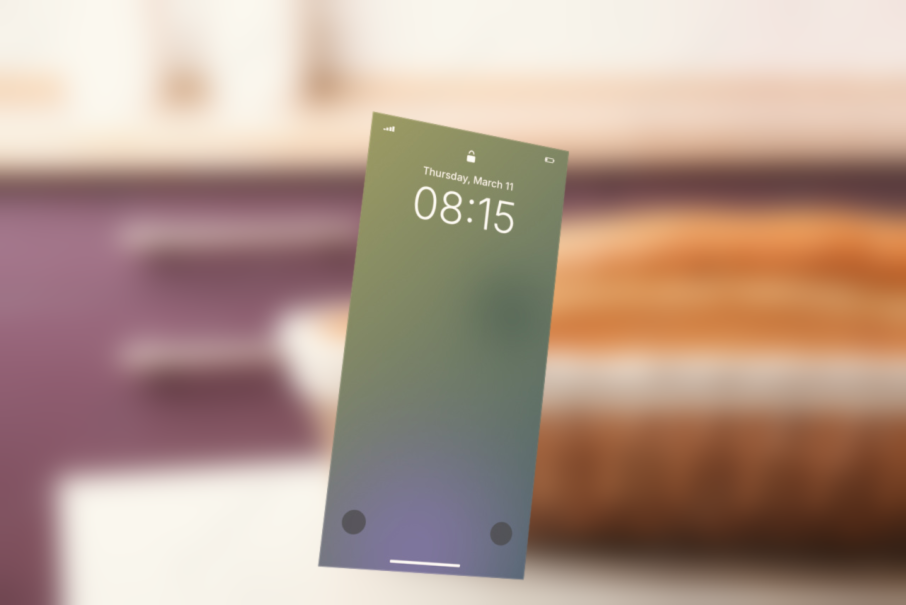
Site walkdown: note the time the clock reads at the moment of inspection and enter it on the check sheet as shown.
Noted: 8:15
